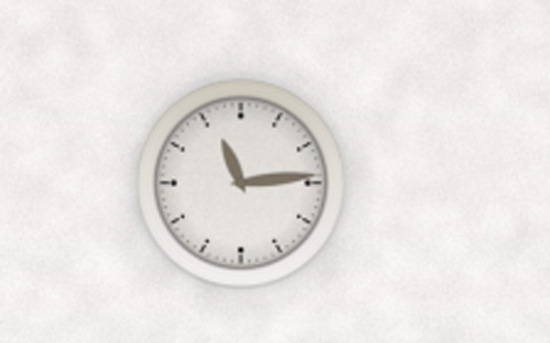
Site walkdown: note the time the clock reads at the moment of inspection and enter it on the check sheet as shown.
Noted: 11:14
